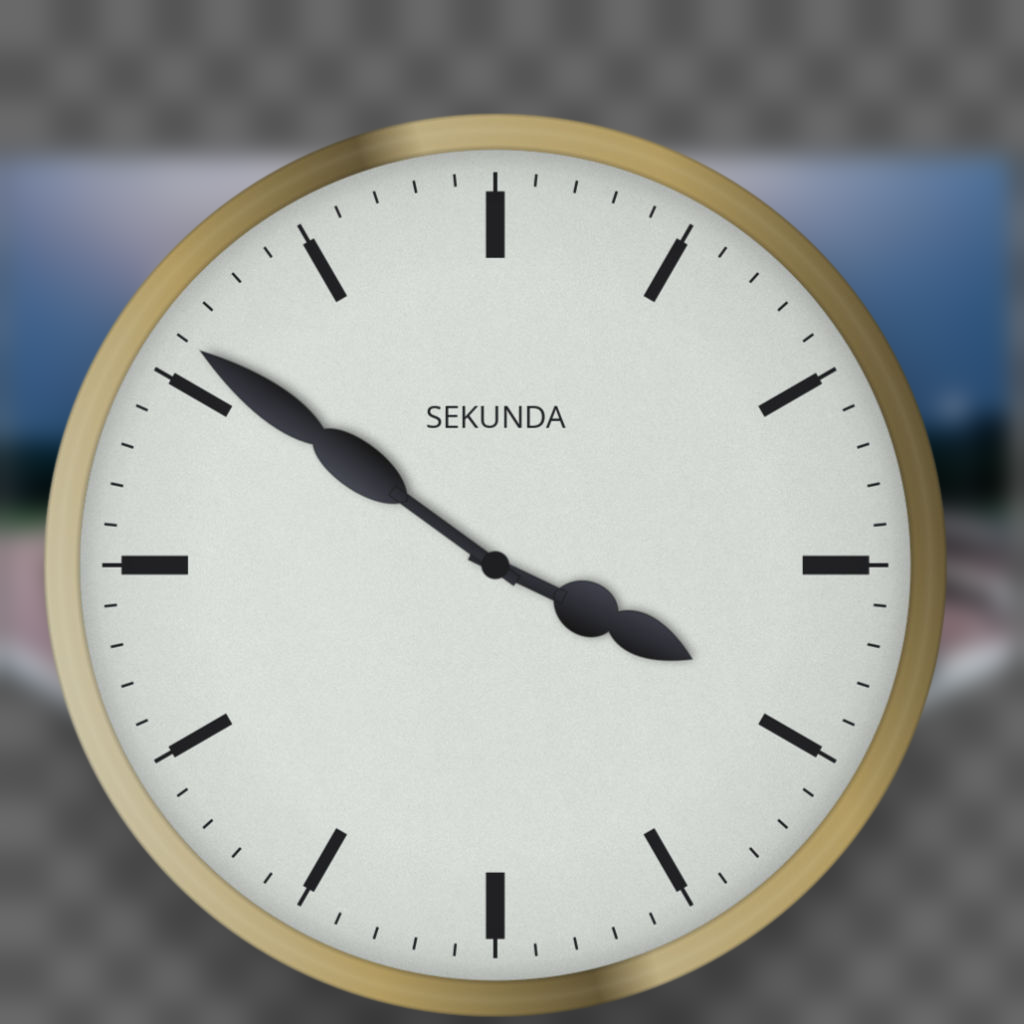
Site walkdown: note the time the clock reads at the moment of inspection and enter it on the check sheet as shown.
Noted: 3:51
